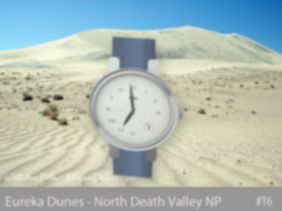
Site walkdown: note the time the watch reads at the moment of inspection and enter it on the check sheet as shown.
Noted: 6:59
